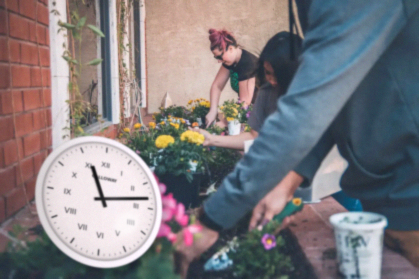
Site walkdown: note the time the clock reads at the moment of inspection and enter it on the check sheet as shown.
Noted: 11:13
